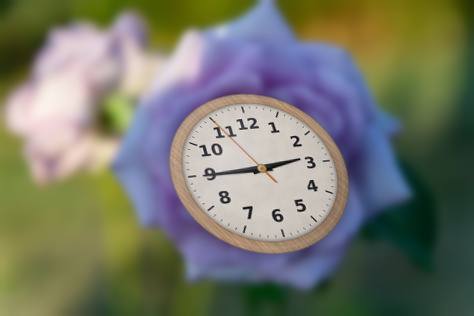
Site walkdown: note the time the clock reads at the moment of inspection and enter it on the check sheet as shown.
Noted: 2:44:55
